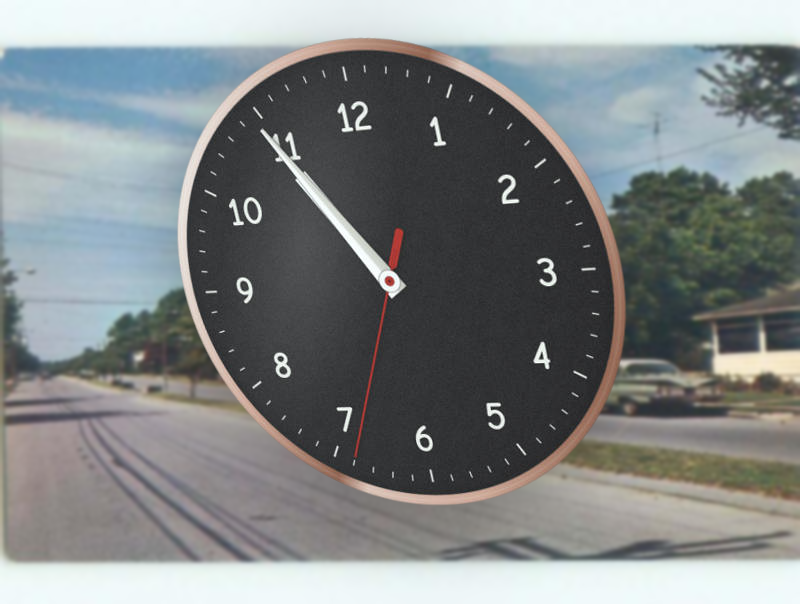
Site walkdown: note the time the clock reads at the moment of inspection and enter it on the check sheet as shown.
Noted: 10:54:34
